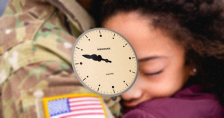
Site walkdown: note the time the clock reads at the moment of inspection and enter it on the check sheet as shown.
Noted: 9:48
